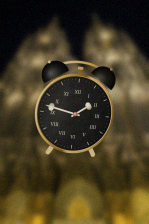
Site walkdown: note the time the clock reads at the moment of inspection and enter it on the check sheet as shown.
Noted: 1:47
